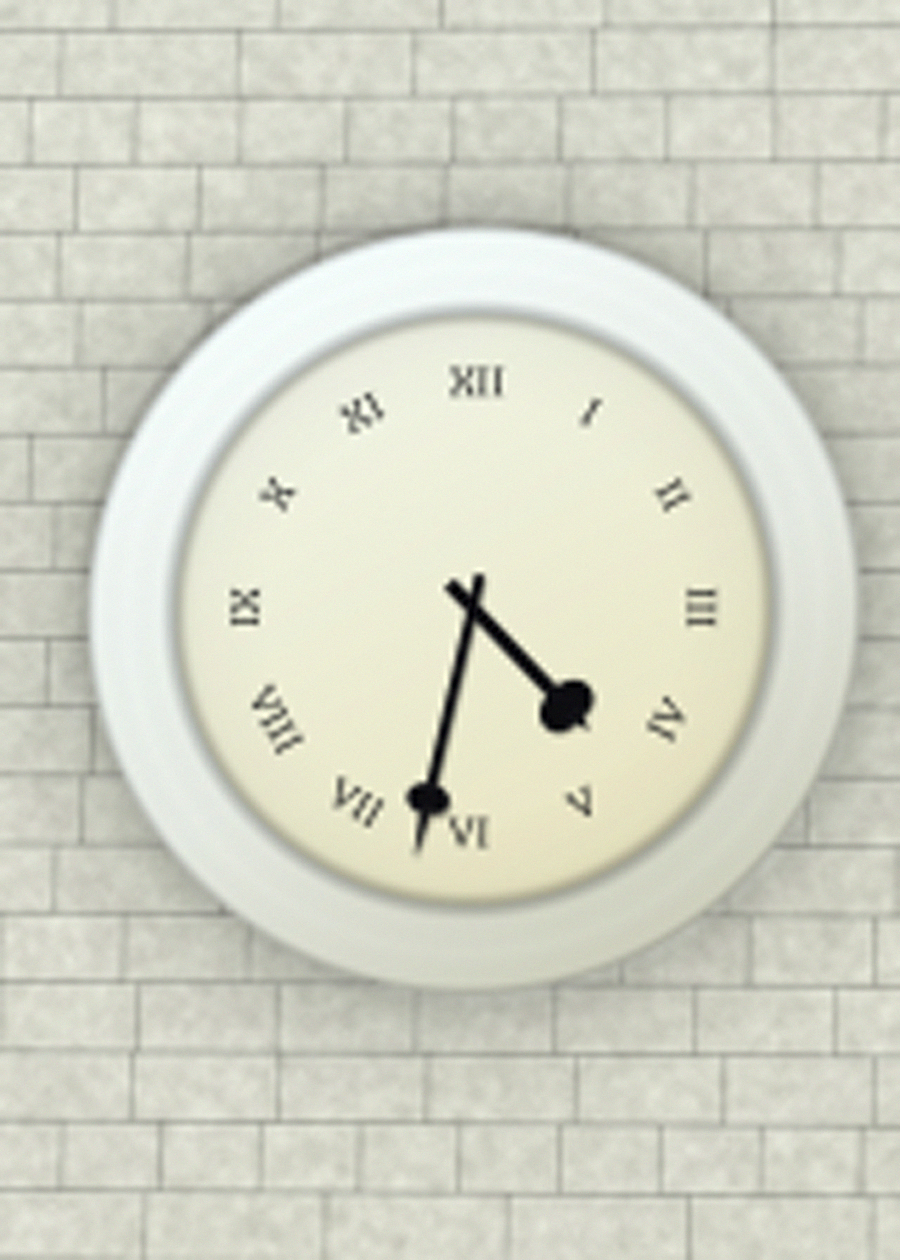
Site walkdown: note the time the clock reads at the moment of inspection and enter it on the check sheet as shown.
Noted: 4:32
